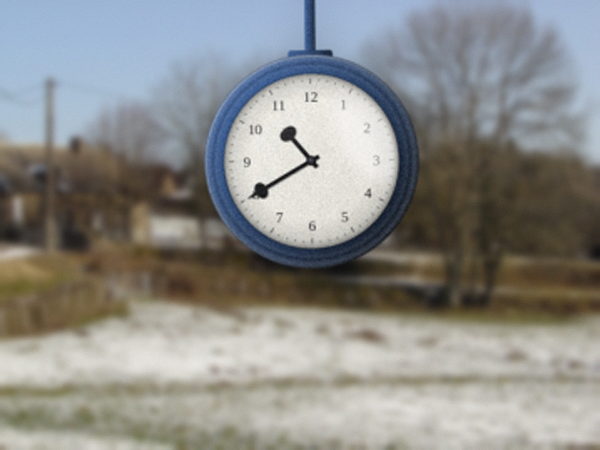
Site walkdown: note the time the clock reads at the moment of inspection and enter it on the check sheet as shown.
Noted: 10:40
